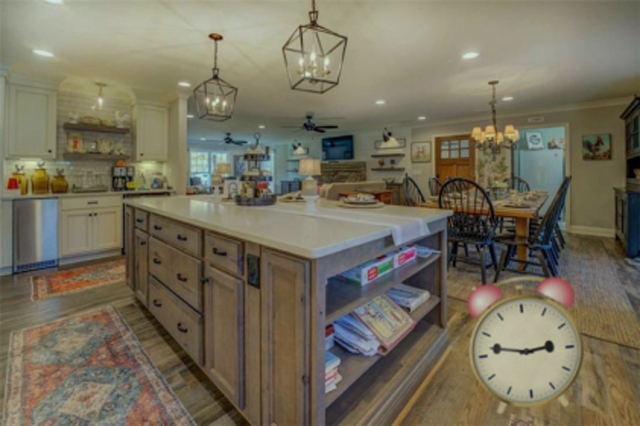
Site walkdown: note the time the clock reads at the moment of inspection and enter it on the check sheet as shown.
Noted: 2:47
